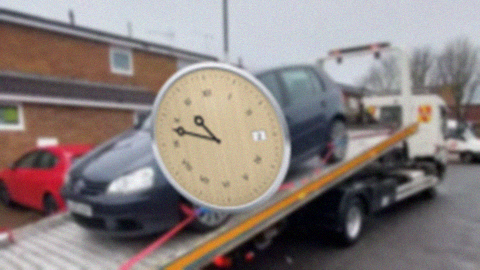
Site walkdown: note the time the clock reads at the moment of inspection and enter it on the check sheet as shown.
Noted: 10:48
